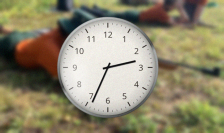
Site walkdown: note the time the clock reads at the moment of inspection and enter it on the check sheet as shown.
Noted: 2:34
